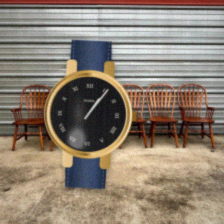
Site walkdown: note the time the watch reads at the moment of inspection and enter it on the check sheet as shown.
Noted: 1:06
